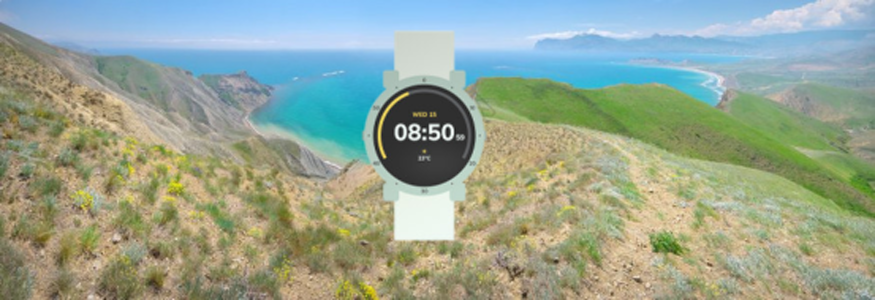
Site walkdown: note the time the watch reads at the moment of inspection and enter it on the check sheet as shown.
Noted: 8:50
